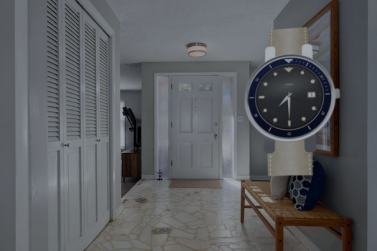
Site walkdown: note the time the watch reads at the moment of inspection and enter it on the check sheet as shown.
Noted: 7:30
